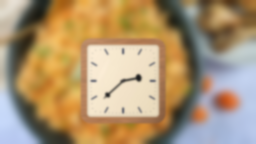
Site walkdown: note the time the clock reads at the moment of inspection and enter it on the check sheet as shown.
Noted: 2:38
